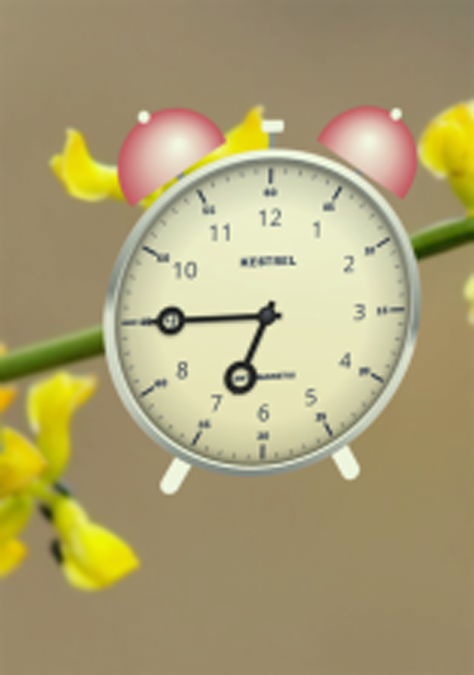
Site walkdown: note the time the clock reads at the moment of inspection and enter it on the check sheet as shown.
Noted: 6:45
